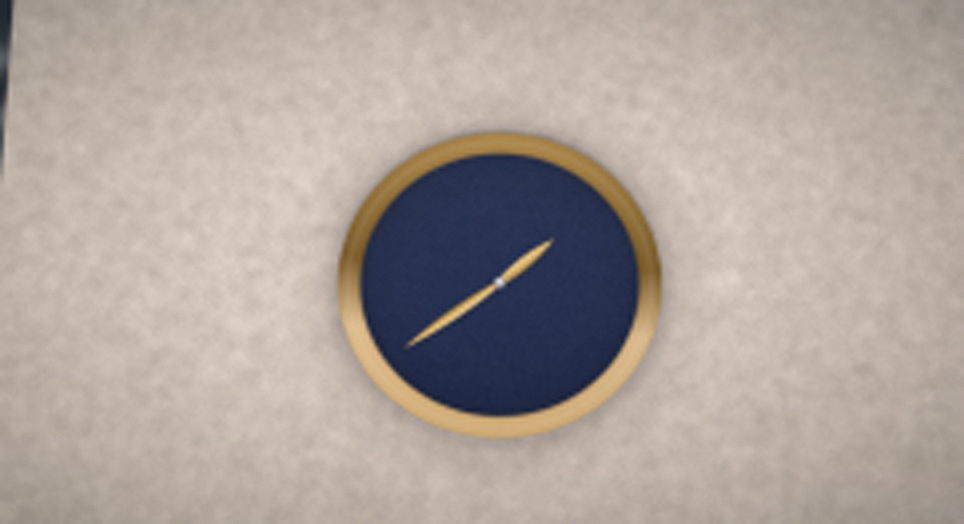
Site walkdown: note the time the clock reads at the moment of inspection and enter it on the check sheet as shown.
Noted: 1:39
